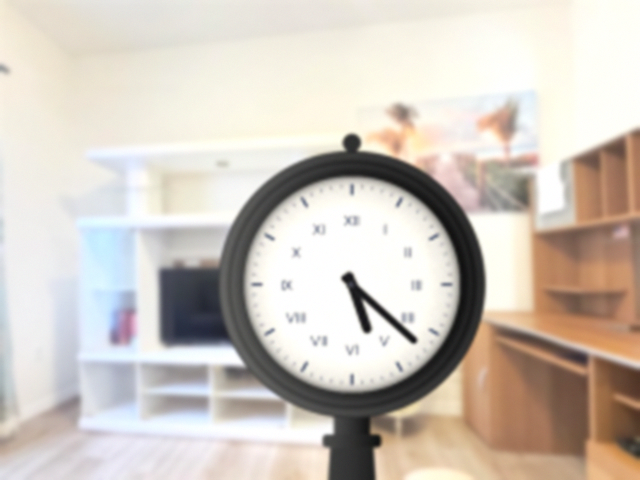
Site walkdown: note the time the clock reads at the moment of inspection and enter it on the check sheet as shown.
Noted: 5:22
